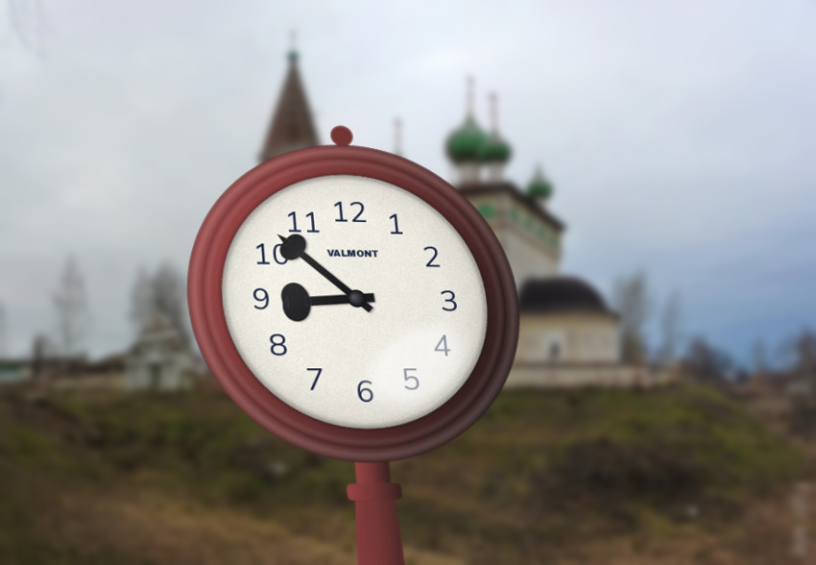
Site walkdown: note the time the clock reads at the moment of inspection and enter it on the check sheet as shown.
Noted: 8:52
